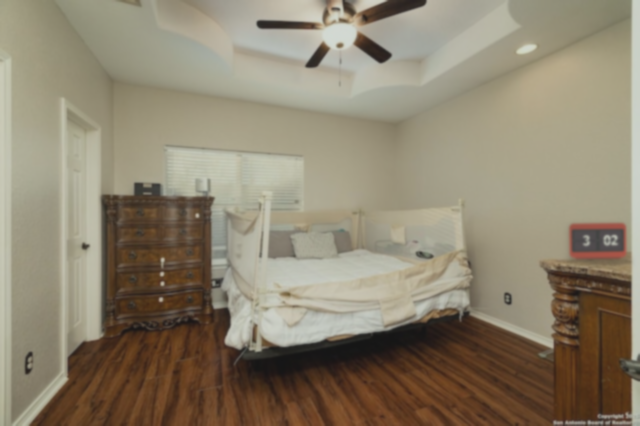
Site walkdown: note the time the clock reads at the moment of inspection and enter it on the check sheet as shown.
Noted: 3:02
